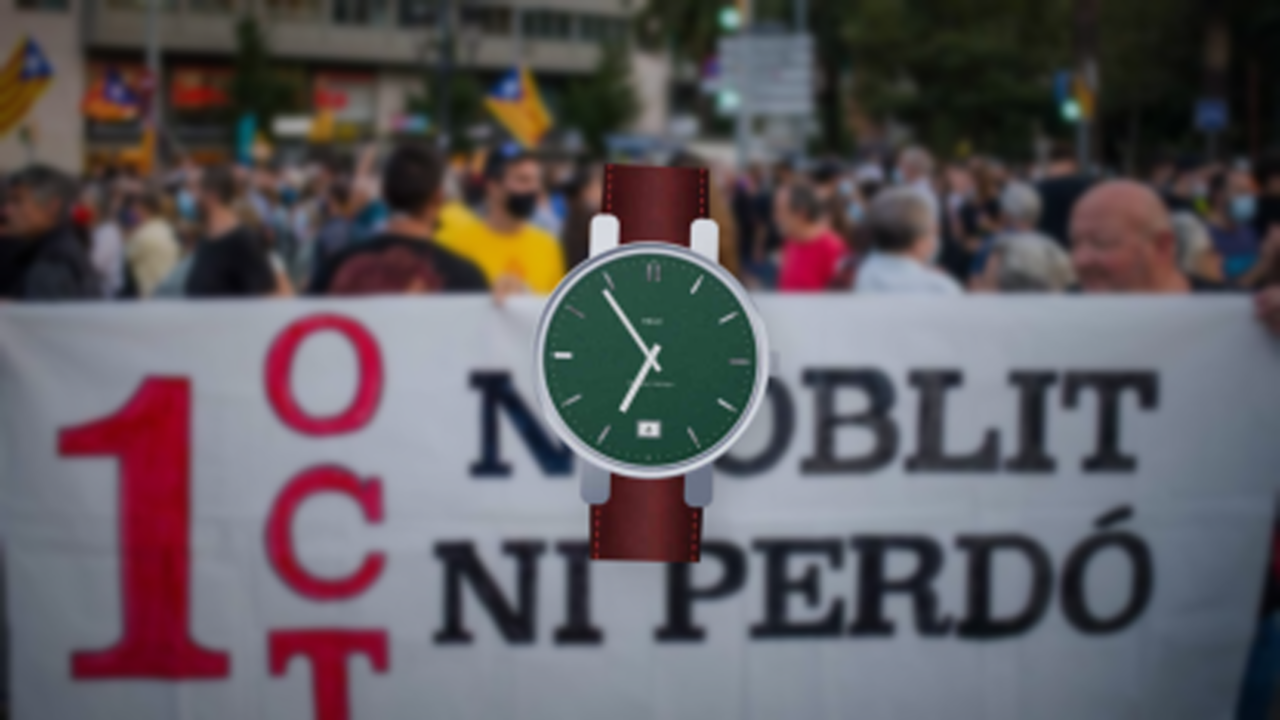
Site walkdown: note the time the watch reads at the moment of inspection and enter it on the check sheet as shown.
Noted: 6:54
